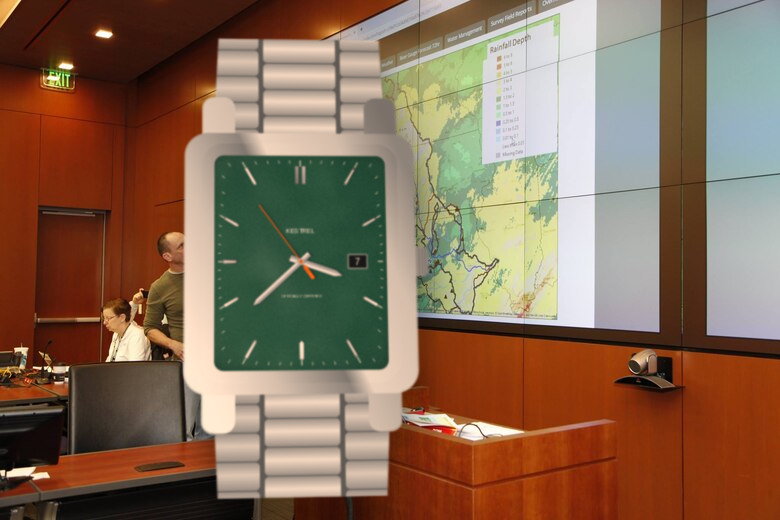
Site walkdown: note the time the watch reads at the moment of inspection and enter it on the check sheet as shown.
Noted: 3:37:54
